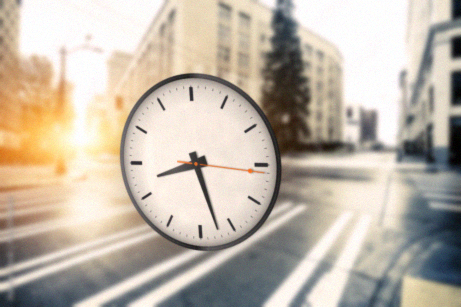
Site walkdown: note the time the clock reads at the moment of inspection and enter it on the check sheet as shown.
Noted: 8:27:16
